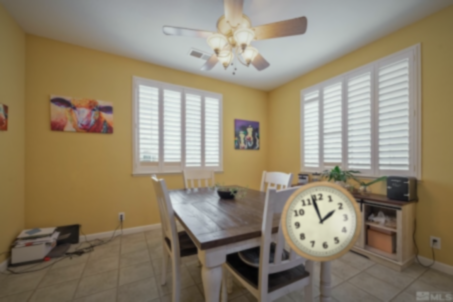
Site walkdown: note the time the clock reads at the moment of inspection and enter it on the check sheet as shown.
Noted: 1:58
